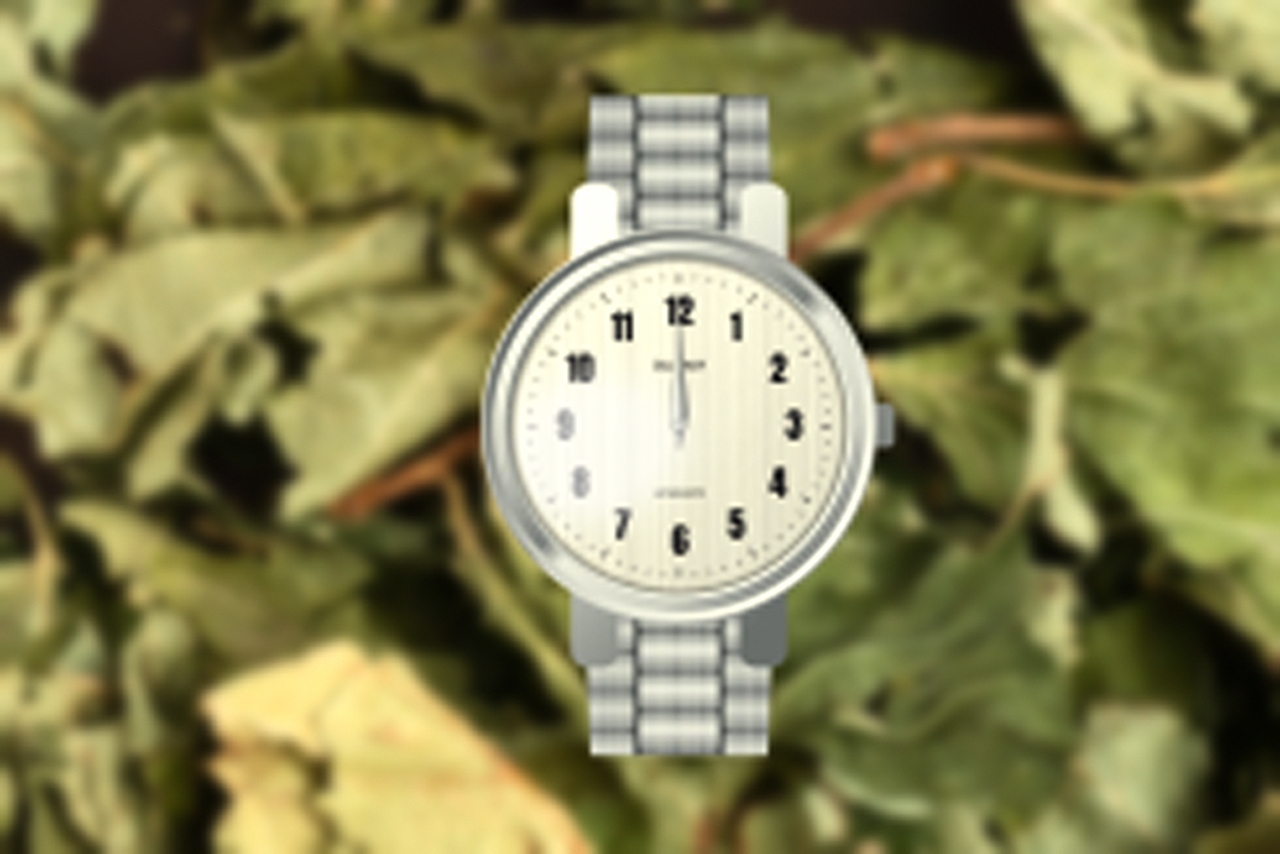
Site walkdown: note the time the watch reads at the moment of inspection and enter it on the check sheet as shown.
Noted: 12:00
